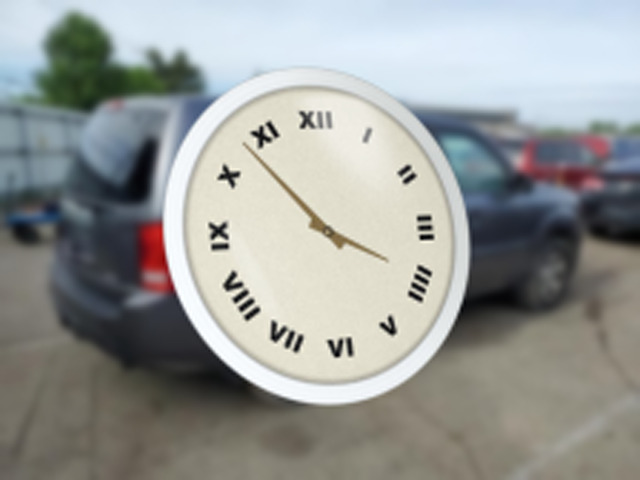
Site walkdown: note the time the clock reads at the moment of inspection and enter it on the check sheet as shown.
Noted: 3:53
